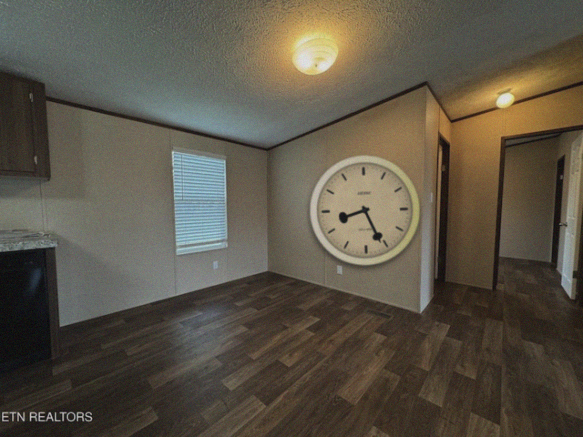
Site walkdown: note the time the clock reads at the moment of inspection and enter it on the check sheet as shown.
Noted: 8:26
